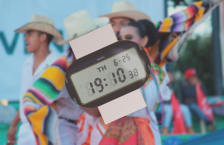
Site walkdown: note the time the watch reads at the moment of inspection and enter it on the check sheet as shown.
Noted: 19:10:38
